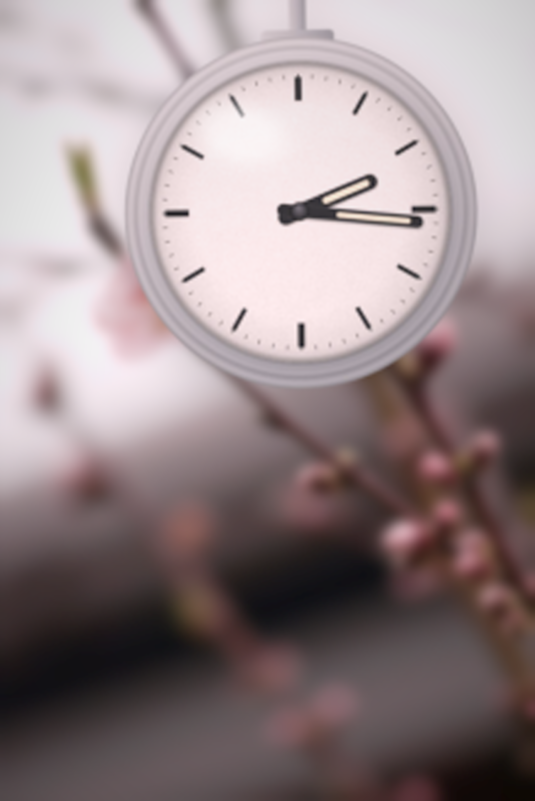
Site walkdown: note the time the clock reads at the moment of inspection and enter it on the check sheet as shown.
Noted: 2:16
